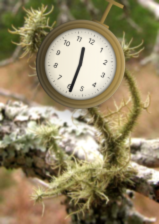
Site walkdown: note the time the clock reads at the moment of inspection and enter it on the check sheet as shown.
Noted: 11:29
